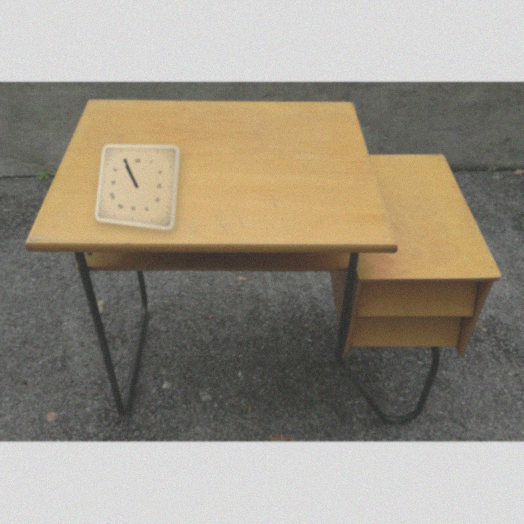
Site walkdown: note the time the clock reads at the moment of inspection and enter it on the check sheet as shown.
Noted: 10:55
